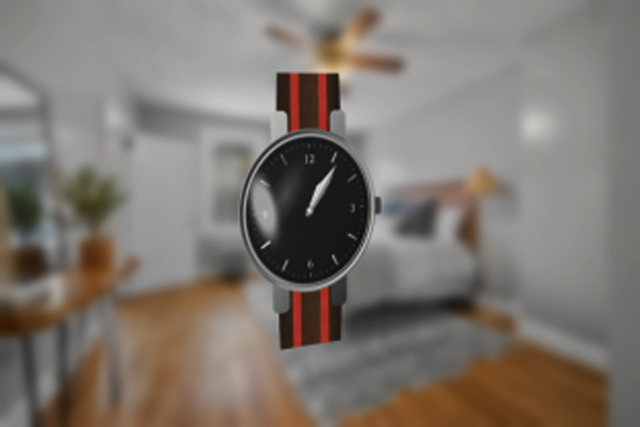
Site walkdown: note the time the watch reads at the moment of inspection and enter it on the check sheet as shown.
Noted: 1:06
